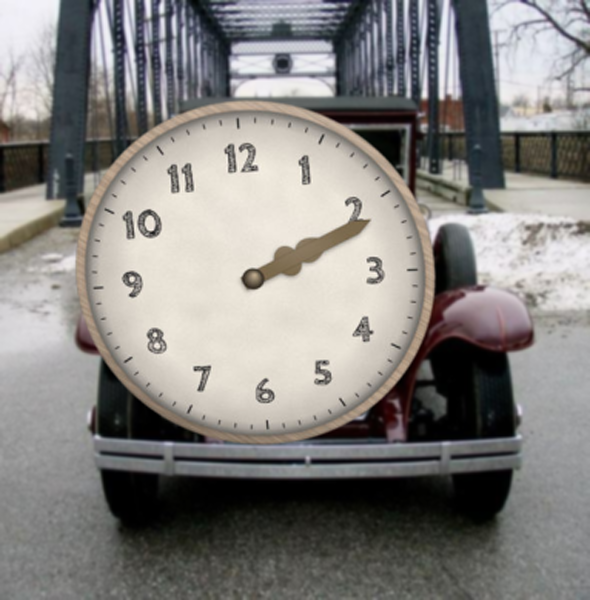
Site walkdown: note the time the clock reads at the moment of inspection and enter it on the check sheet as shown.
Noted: 2:11
